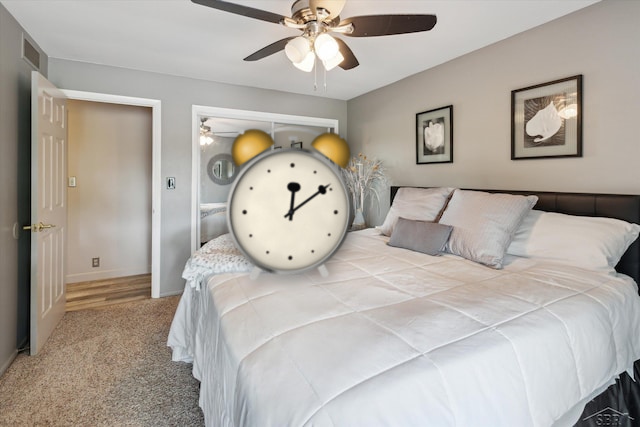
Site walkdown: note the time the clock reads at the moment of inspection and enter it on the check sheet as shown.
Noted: 12:09
